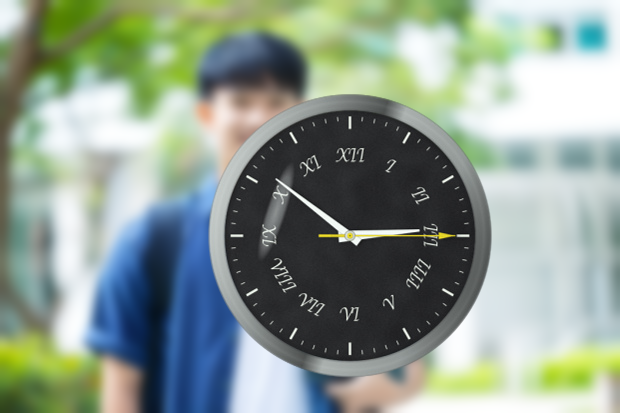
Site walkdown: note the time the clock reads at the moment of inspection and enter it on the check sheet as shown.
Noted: 2:51:15
